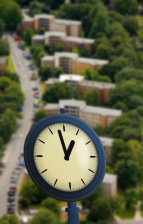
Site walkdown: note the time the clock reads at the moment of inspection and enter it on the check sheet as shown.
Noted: 12:58
